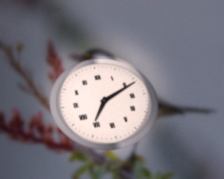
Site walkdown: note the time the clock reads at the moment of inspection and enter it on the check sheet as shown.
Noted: 7:11
